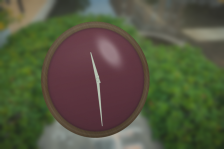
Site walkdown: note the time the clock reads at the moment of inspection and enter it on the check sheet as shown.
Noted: 11:29
